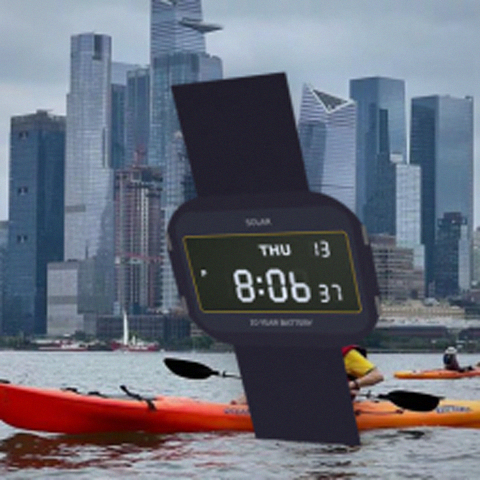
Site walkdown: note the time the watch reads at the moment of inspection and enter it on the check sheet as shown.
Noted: 8:06:37
